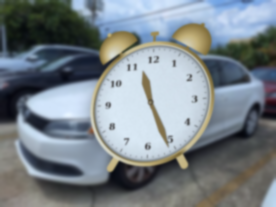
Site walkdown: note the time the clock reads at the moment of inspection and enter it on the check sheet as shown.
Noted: 11:26
